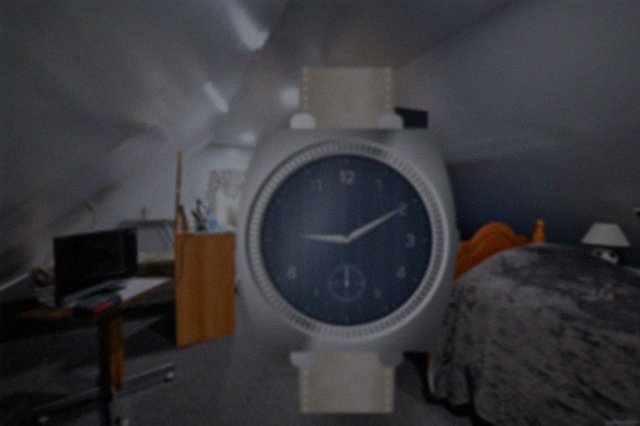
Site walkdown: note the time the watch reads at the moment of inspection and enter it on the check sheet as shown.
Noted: 9:10
